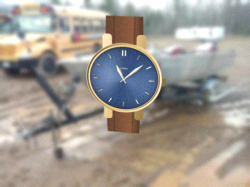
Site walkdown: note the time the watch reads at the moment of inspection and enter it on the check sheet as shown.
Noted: 11:08
